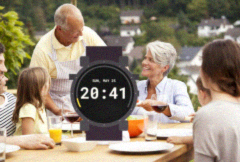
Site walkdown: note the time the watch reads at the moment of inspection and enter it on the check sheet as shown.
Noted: 20:41
